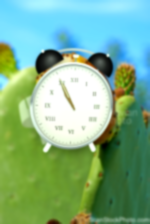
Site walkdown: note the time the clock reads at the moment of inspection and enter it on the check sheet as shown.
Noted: 10:55
